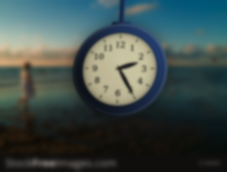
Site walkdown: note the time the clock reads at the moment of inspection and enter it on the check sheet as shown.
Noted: 2:25
